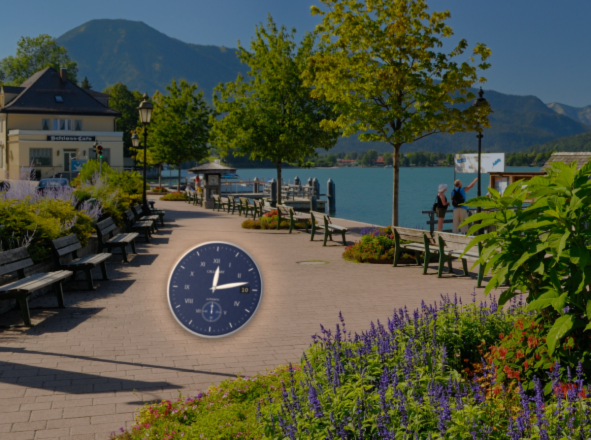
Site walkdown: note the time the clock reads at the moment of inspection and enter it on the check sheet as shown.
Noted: 12:13
